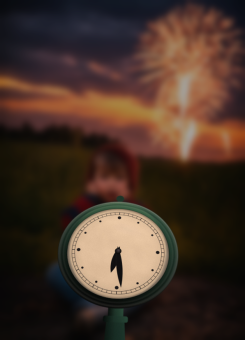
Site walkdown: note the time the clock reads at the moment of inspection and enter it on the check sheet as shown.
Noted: 6:29
